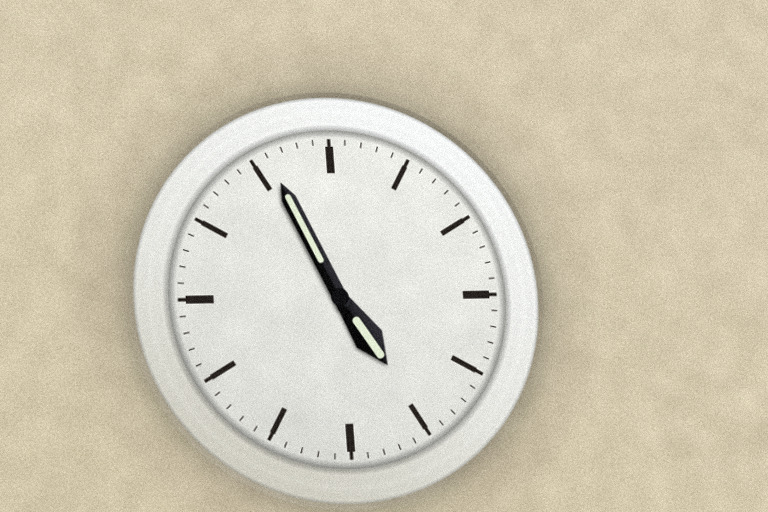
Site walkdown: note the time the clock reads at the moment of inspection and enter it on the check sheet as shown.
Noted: 4:56
